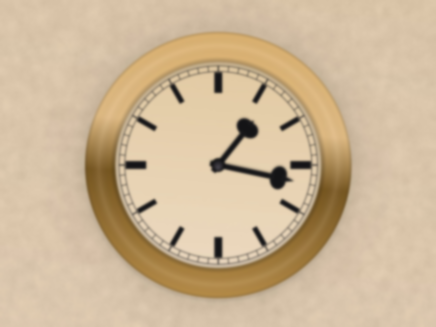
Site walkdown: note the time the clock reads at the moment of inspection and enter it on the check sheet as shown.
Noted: 1:17
